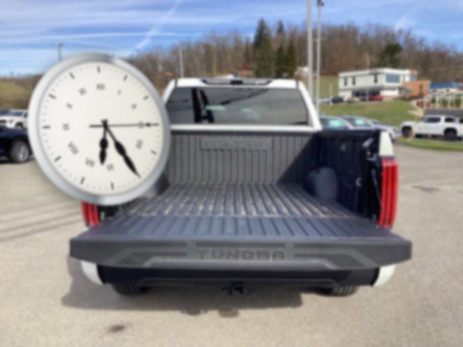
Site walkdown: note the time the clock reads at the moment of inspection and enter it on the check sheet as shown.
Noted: 6:25:15
